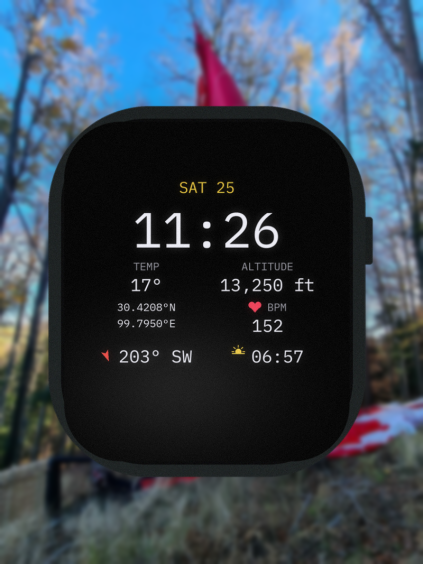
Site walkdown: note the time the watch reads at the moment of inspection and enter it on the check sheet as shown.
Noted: 11:26
